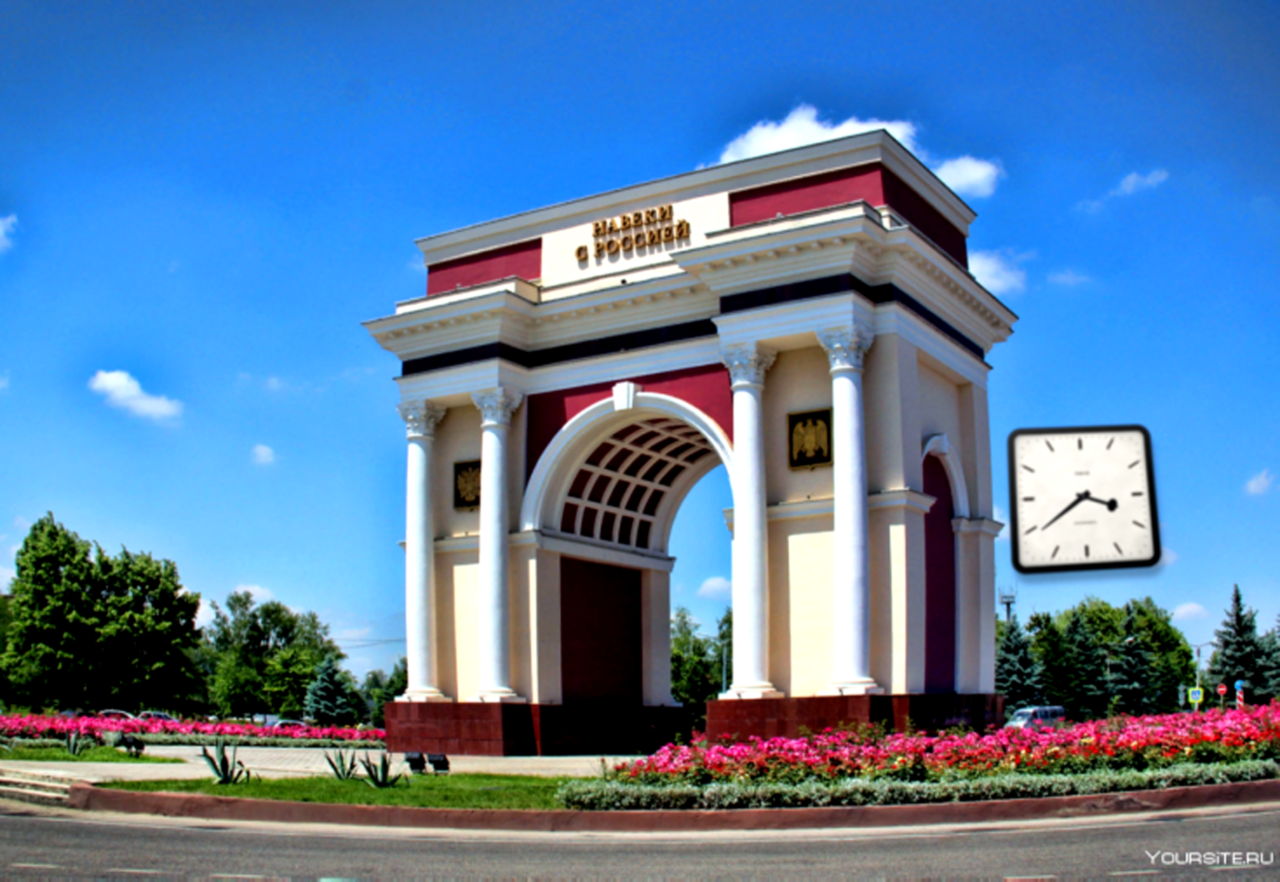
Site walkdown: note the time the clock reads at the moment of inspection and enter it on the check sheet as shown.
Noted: 3:39
